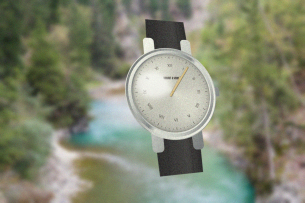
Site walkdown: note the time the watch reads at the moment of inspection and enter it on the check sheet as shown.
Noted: 1:06
